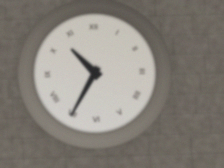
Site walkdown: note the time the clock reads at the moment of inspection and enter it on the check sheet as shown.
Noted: 10:35
